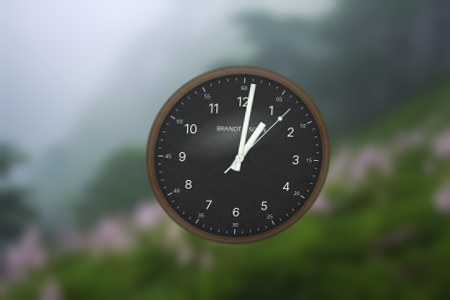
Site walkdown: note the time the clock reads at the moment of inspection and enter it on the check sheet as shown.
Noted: 1:01:07
